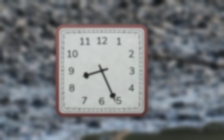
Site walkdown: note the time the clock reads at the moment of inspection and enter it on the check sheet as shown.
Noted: 8:26
